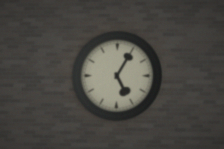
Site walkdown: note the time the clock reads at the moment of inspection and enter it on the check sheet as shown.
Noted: 5:05
